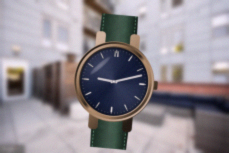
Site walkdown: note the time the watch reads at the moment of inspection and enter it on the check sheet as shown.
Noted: 9:12
